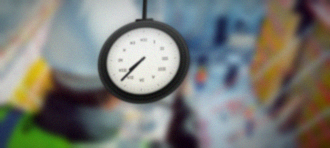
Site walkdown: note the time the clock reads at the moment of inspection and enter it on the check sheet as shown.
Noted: 7:37
